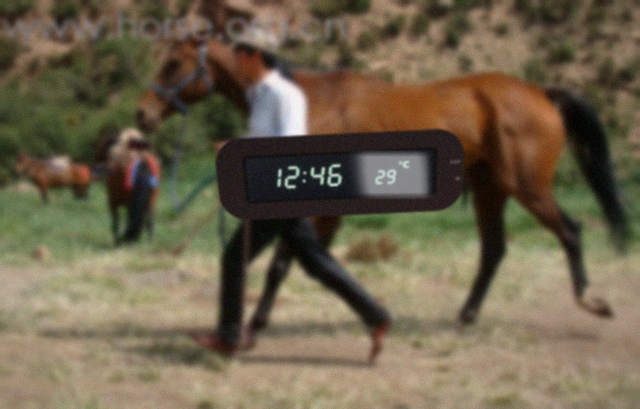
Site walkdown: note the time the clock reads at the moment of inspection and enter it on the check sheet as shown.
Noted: 12:46
